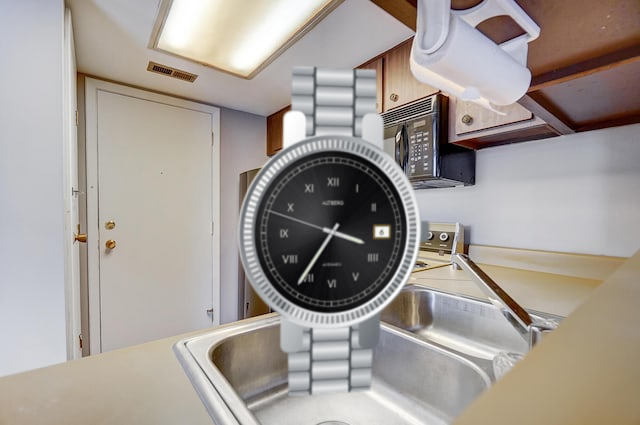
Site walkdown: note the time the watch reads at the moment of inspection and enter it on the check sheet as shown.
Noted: 3:35:48
